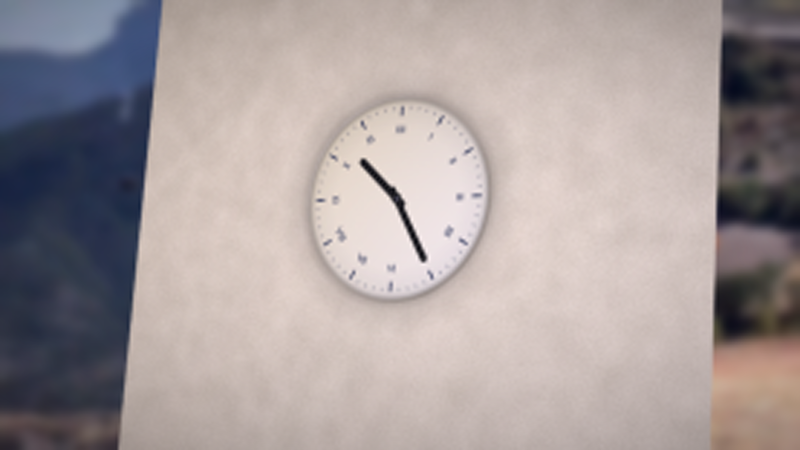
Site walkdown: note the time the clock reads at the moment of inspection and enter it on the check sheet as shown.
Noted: 10:25
